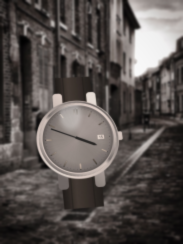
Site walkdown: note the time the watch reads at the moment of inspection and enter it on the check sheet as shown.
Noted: 3:49
